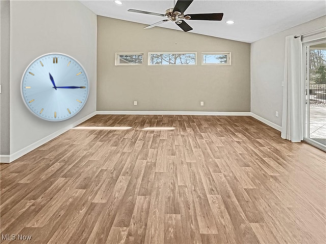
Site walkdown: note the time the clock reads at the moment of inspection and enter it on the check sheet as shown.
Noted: 11:15
